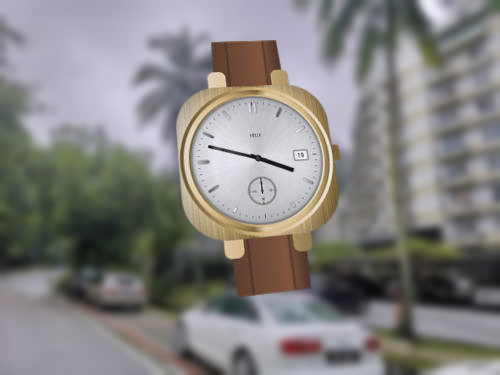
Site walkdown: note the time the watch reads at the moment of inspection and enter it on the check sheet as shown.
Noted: 3:48
